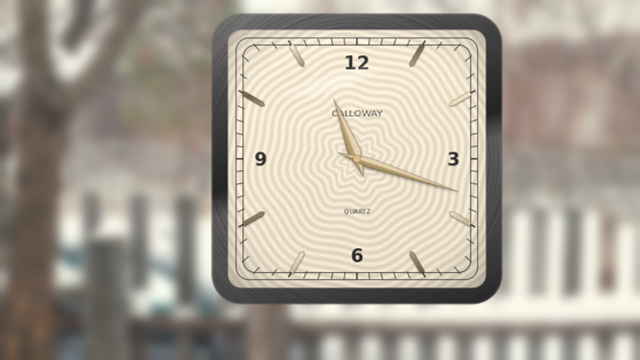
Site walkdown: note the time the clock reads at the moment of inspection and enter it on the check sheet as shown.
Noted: 11:18
